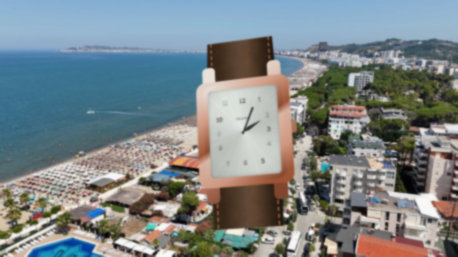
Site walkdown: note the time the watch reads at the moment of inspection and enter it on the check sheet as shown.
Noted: 2:04
